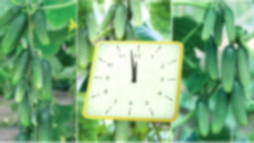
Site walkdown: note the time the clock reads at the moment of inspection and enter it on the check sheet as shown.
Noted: 11:58
